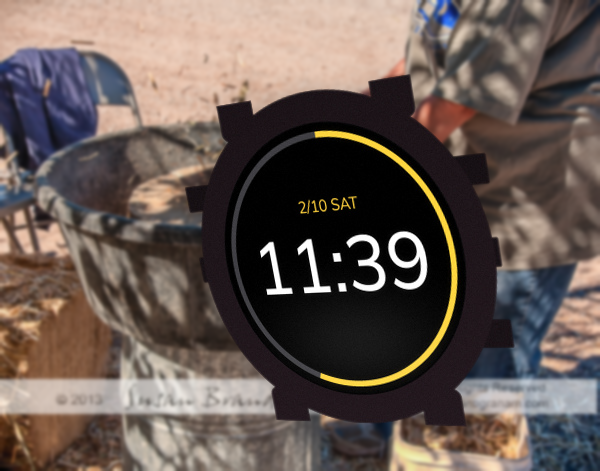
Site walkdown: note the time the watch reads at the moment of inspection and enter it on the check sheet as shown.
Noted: 11:39
